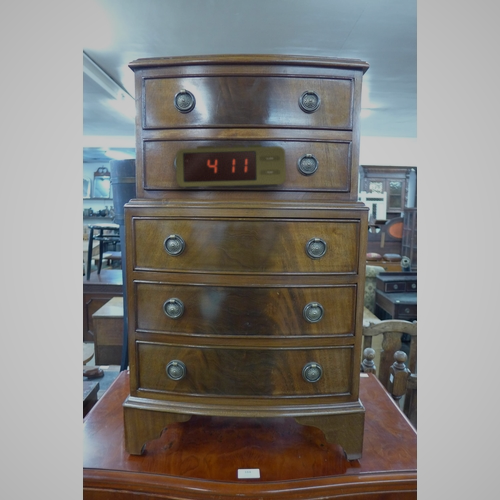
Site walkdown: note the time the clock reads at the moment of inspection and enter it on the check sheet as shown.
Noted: 4:11
